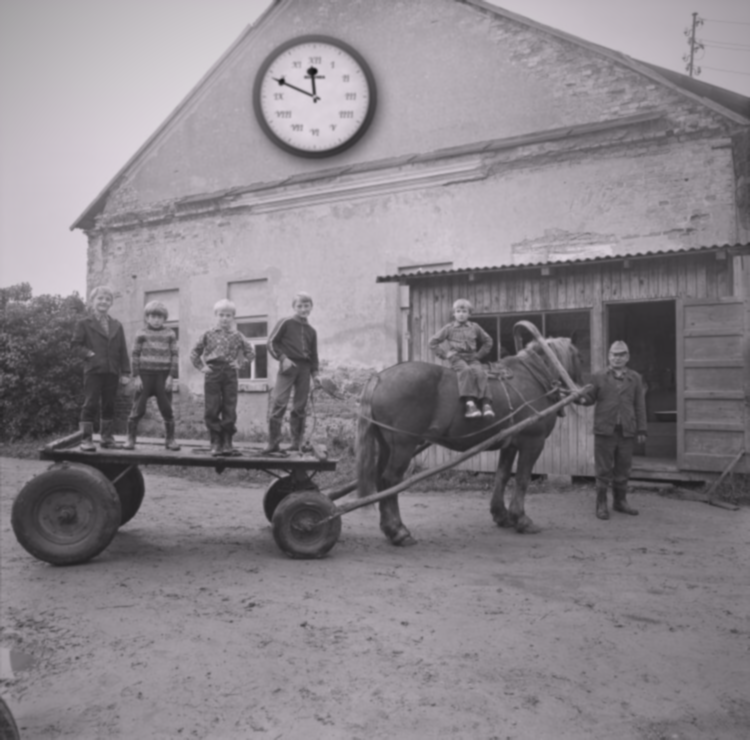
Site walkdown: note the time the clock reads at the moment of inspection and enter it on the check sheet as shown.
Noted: 11:49
